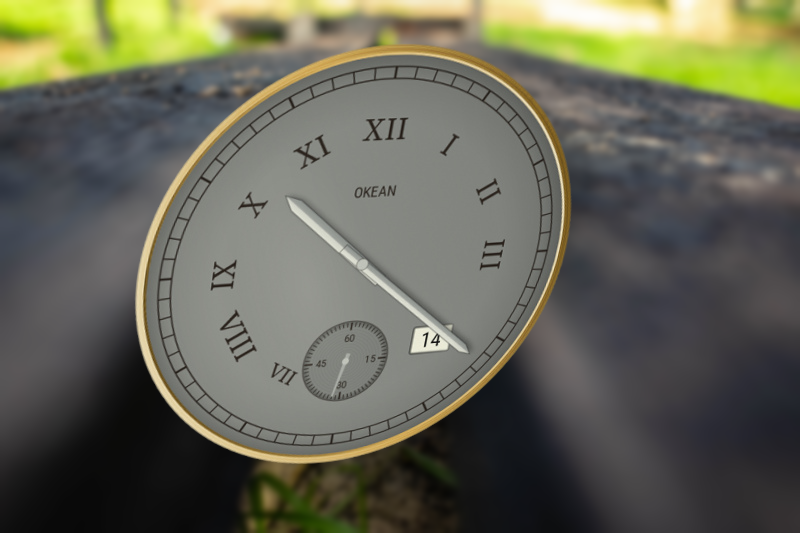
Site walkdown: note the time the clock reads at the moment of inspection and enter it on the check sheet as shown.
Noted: 10:21:32
